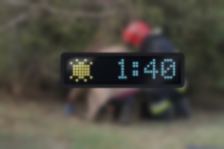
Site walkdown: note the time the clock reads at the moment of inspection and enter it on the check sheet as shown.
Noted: 1:40
